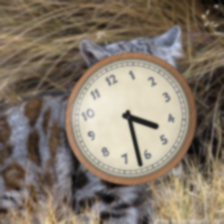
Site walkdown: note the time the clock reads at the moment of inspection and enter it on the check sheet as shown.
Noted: 4:32
